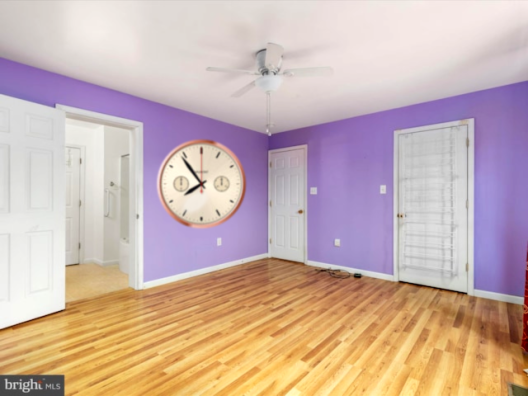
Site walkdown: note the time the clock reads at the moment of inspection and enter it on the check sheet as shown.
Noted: 7:54
